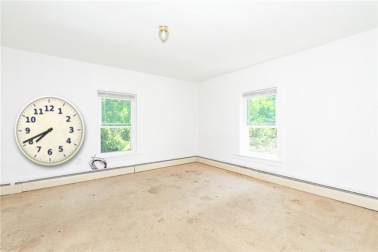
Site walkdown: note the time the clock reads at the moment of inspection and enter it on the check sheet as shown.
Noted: 7:41
